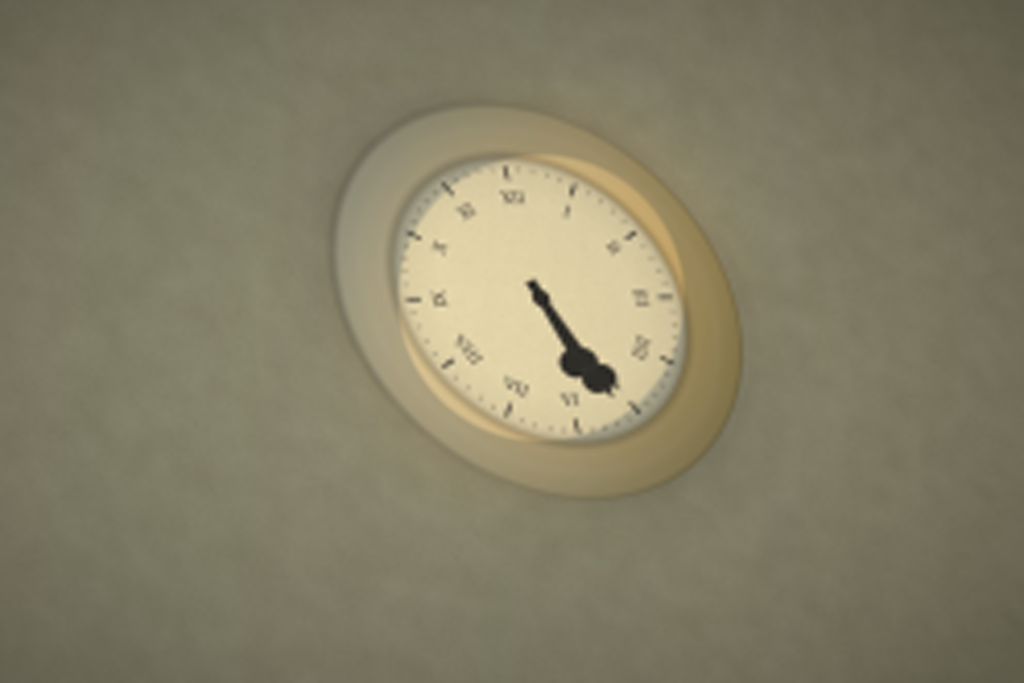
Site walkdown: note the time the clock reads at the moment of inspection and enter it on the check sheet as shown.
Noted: 5:26
